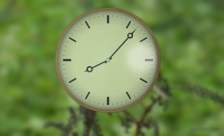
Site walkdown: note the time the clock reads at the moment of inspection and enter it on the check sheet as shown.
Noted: 8:07
